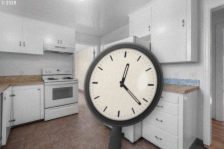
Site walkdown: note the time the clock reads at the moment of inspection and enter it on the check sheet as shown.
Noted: 12:22
